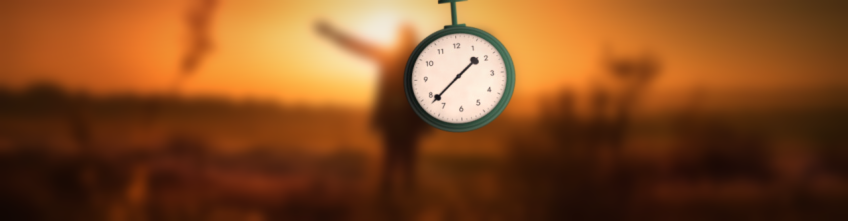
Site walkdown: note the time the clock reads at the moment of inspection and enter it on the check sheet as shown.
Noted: 1:38
